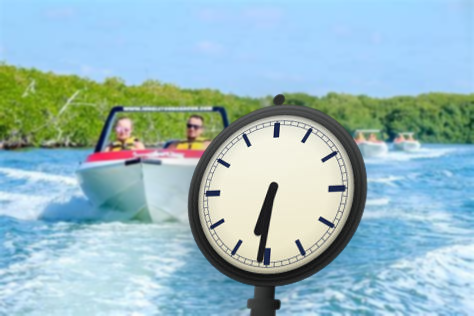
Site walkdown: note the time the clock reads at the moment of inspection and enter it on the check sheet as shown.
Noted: 6:31
